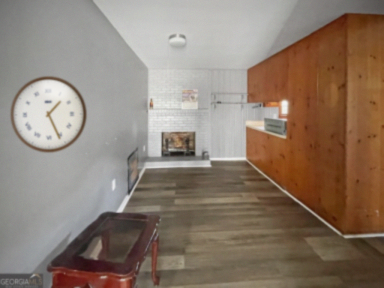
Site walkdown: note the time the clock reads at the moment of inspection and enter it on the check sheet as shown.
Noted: 1:26
